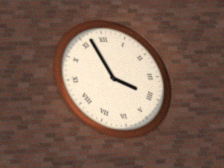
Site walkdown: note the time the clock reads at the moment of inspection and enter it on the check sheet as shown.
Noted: 3:57
